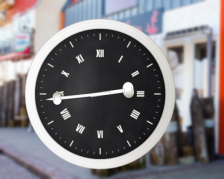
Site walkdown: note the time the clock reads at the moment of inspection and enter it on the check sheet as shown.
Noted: 2:44
